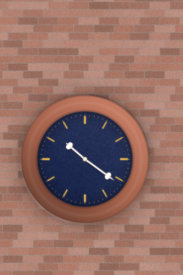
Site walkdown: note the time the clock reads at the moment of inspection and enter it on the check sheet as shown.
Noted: 10:21
